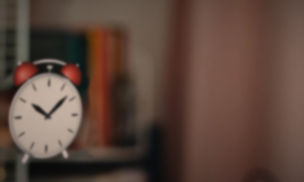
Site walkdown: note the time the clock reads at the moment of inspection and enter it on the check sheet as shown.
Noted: 10:08
